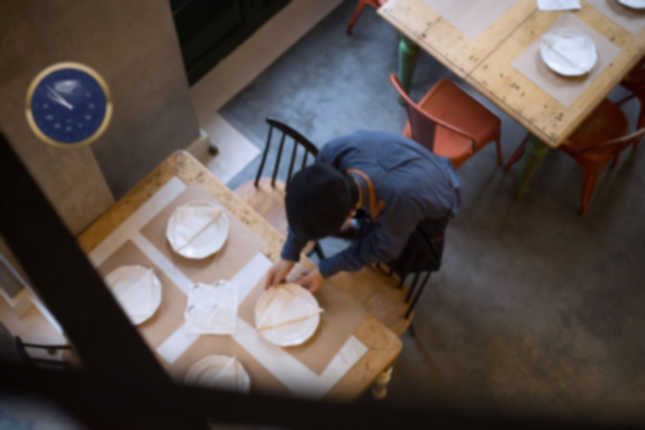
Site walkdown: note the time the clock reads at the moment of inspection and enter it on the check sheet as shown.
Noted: 9:52
